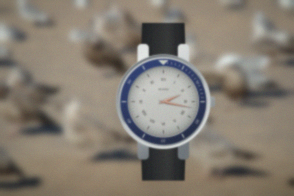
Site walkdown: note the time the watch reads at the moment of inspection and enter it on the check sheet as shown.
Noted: 2:17
